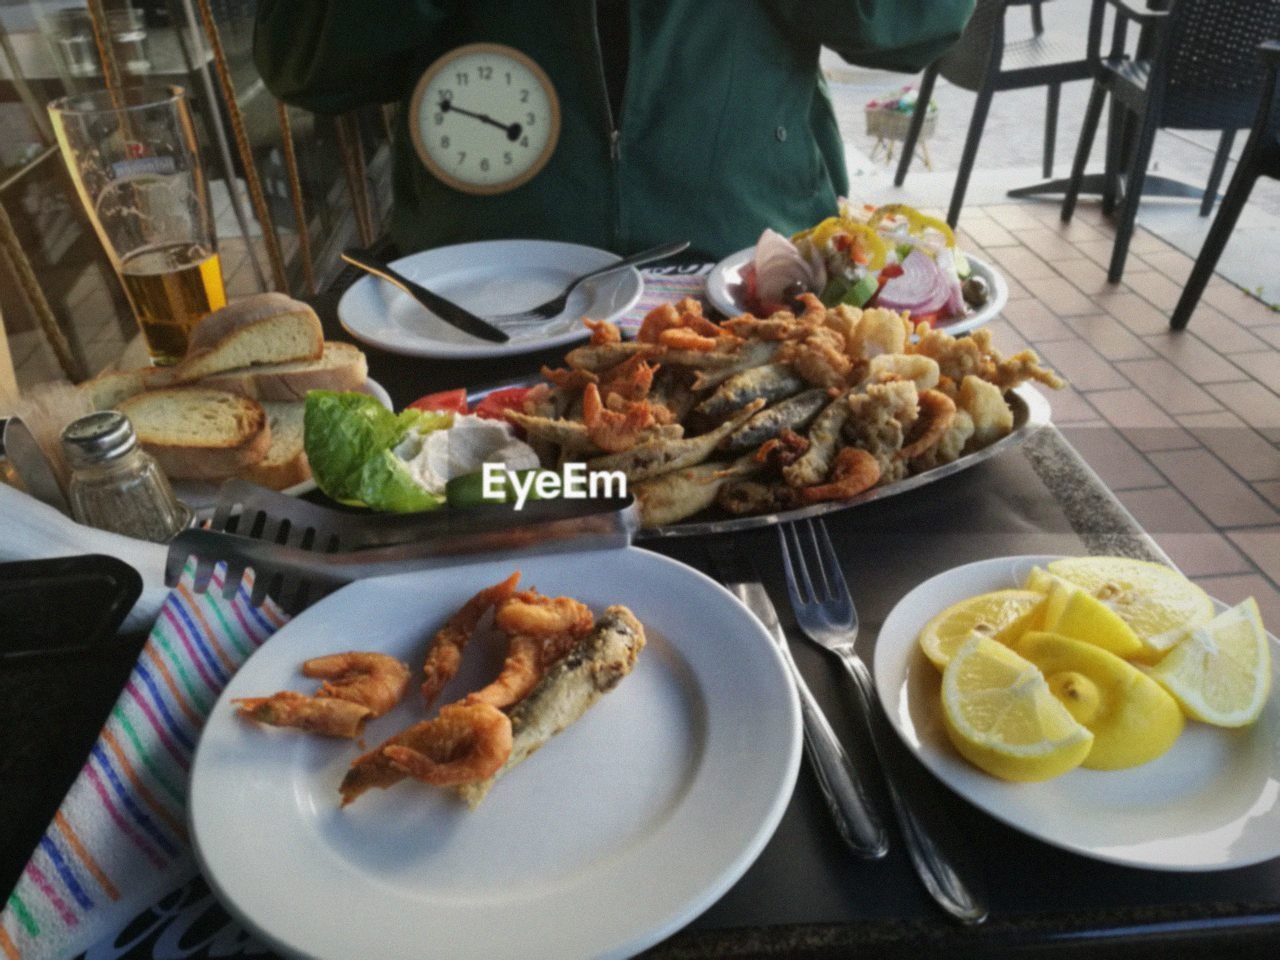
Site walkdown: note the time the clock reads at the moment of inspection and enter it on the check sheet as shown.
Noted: 3:48
